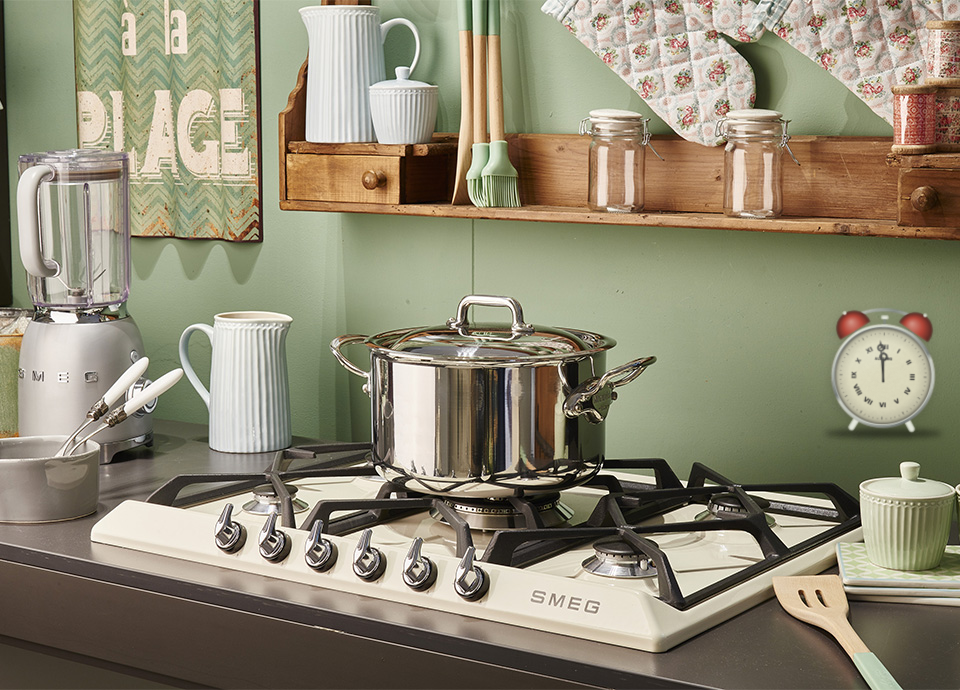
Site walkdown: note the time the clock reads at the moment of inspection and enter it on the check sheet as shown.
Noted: 11:59
